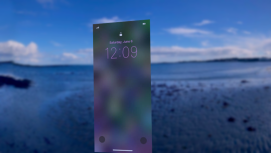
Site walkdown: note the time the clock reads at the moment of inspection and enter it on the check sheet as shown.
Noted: 12:09
